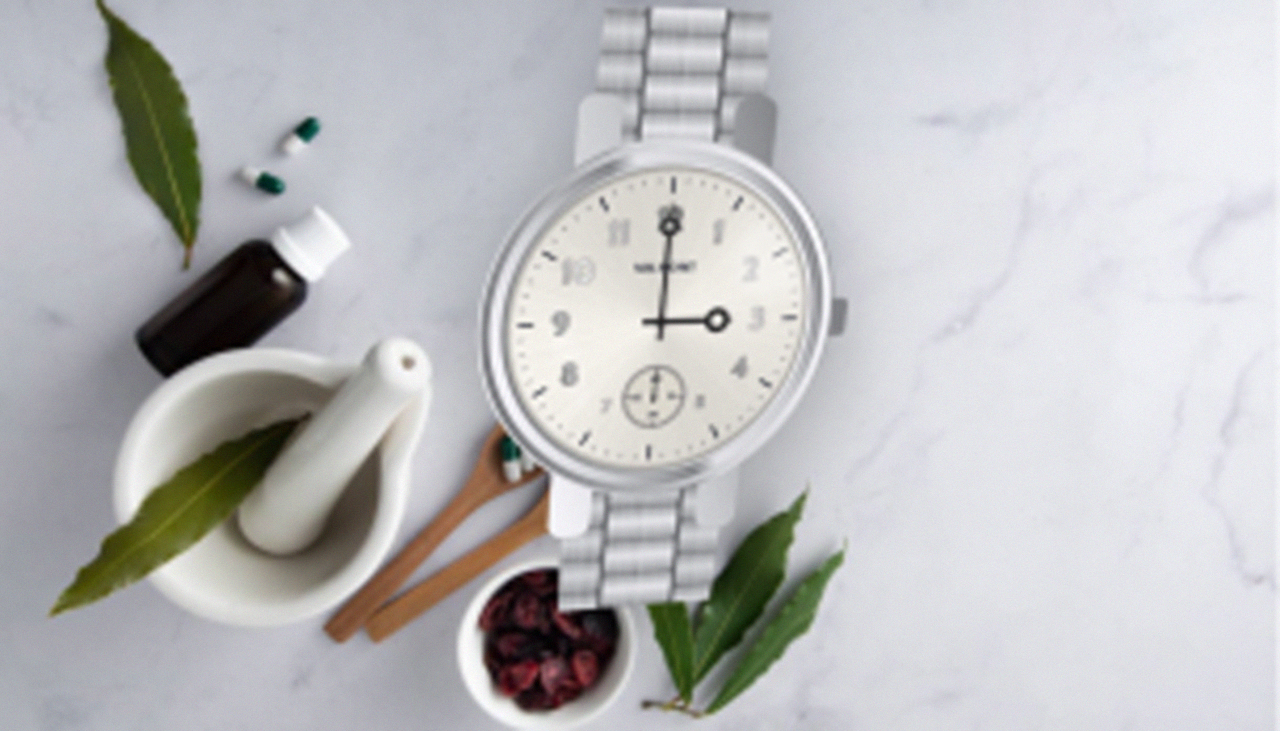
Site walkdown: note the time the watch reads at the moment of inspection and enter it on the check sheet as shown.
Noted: 3:00
